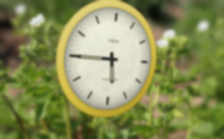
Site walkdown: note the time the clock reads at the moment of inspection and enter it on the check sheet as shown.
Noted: 5:45
